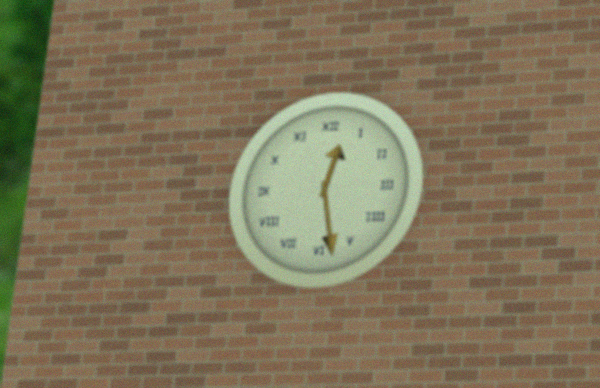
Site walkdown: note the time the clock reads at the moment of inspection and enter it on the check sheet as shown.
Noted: 12:28
